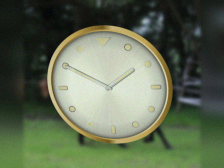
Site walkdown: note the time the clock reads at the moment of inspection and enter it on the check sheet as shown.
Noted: 1:50
